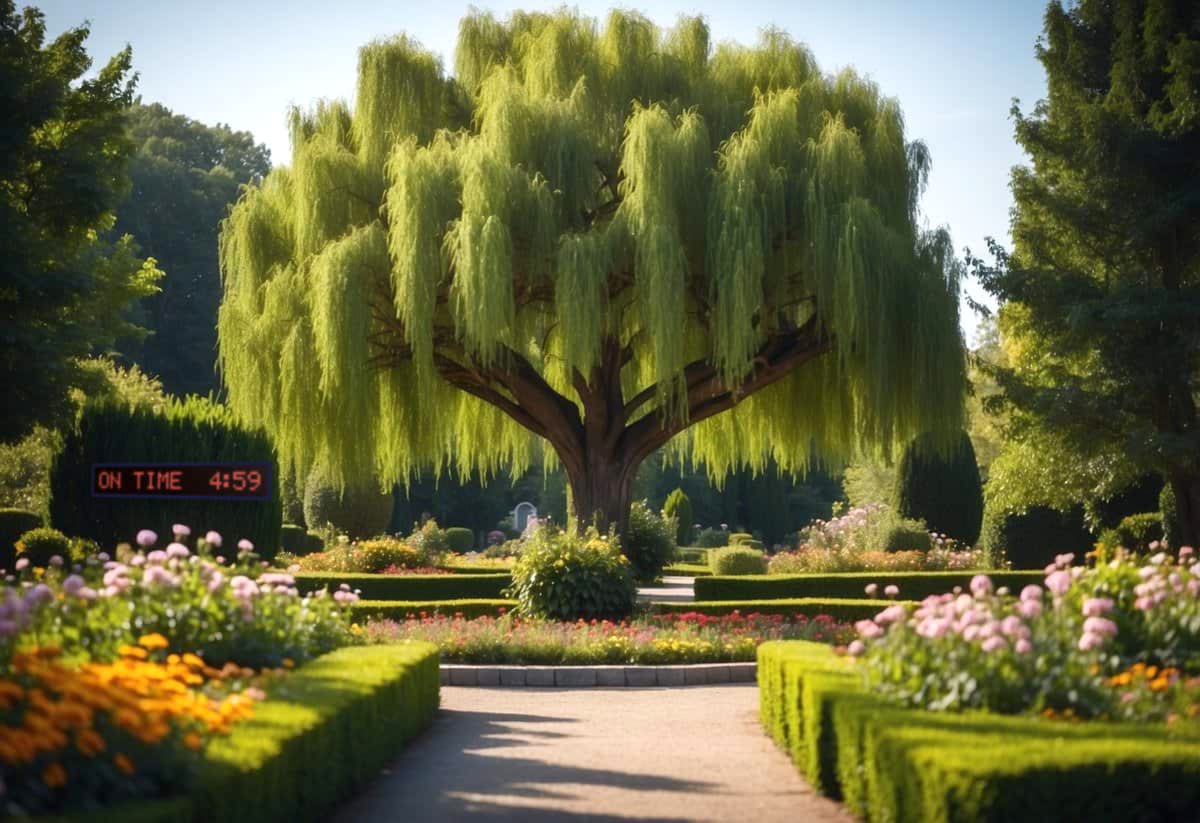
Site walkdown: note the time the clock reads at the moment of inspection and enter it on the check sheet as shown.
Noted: 4:59
